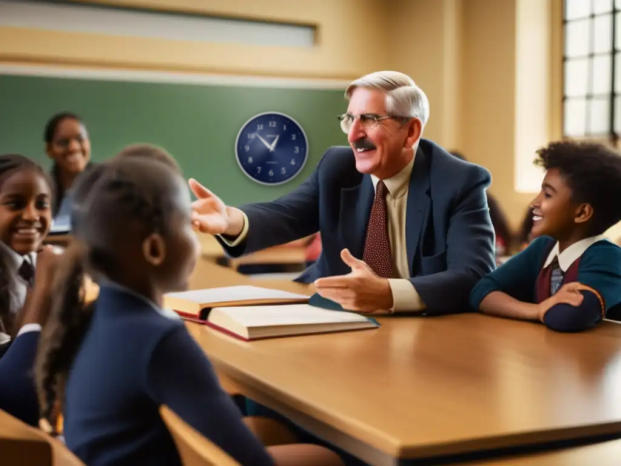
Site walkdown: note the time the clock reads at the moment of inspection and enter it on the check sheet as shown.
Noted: 12:52
